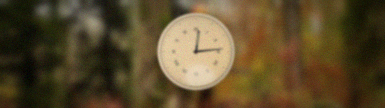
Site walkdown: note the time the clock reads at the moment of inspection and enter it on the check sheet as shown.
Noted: 12:14
